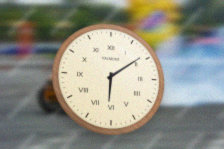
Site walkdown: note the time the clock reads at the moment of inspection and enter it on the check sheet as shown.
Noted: 6:09
